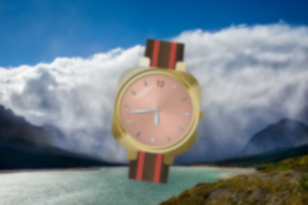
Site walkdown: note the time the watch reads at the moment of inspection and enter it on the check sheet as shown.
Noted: 5:43
